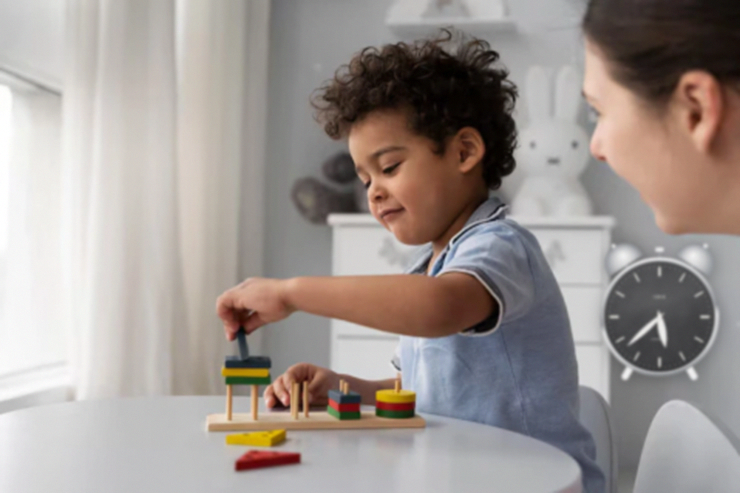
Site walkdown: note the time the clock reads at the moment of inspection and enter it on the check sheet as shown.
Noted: 5:38
